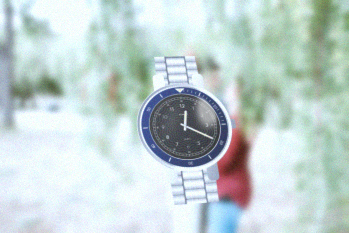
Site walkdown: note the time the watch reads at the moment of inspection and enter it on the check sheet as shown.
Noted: 12:20
